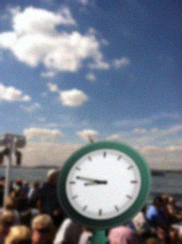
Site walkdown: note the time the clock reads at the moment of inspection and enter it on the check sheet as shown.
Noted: 8:47
